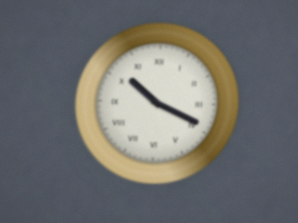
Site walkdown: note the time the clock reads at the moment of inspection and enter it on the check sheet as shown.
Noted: 10:19
